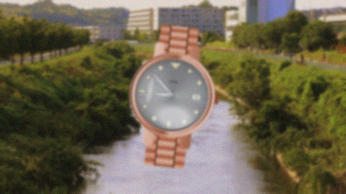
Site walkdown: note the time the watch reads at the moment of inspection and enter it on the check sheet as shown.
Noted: 8:52
